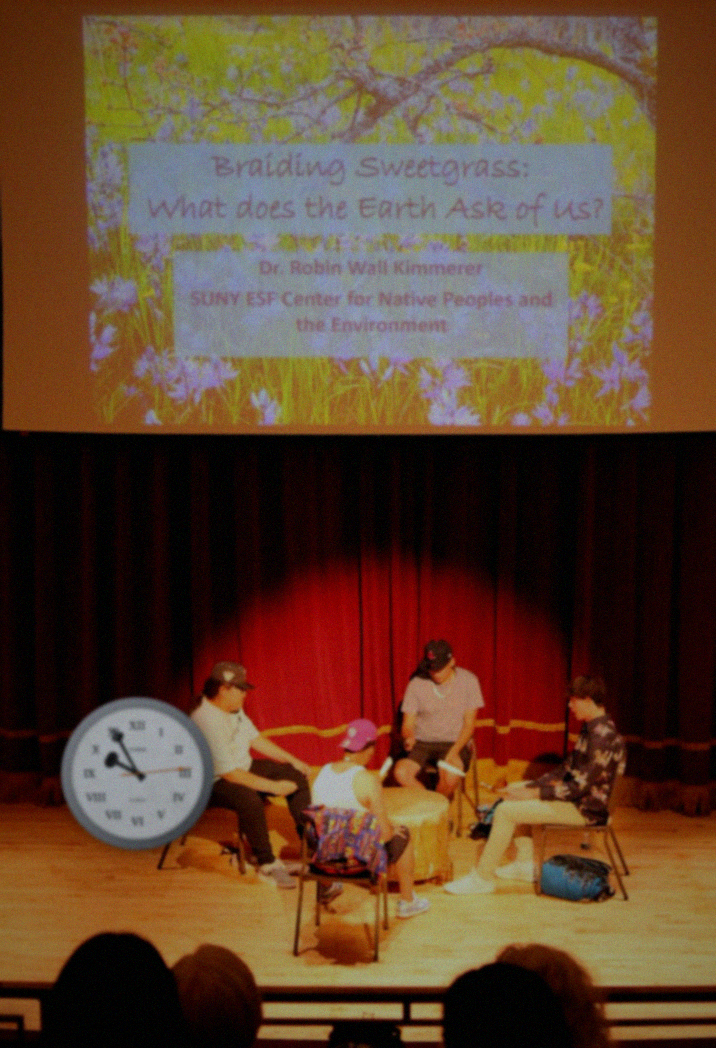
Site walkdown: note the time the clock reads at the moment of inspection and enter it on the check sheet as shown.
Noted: 9:55:14
